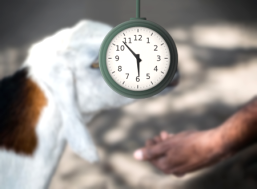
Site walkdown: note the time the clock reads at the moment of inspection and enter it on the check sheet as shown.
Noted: 5:53
